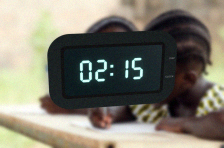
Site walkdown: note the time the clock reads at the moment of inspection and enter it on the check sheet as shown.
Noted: 2:15
